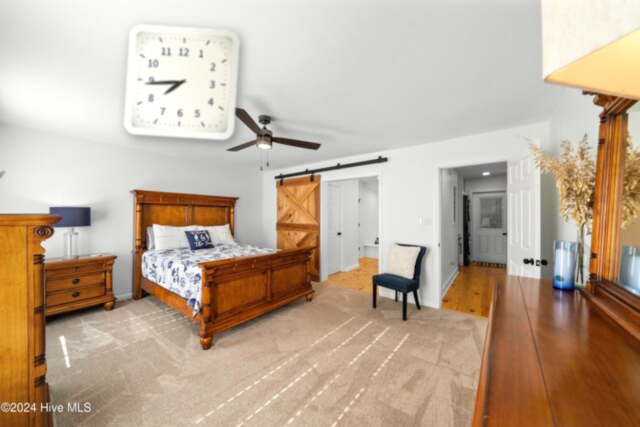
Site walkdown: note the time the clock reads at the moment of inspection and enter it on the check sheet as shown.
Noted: 7:44
